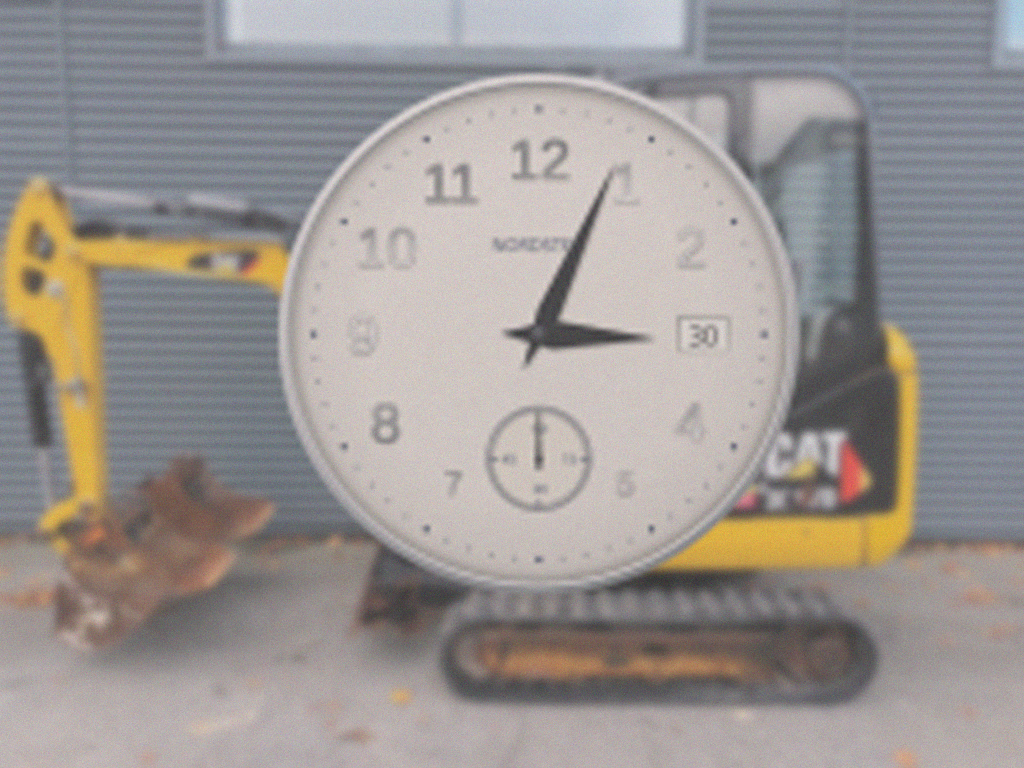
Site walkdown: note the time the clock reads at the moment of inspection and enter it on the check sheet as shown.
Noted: 3:04
